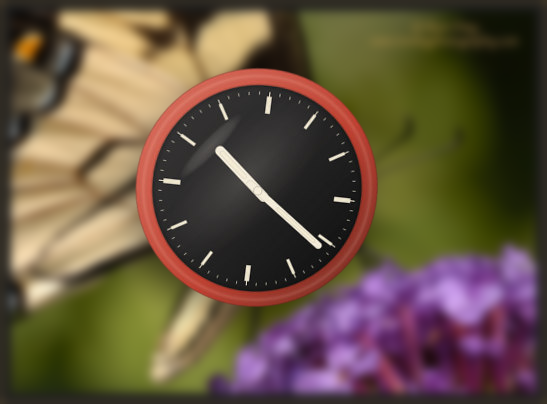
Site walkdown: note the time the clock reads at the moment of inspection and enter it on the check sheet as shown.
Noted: 10:21
